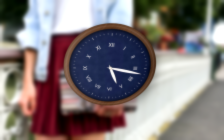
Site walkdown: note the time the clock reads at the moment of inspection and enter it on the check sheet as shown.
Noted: 5:17
